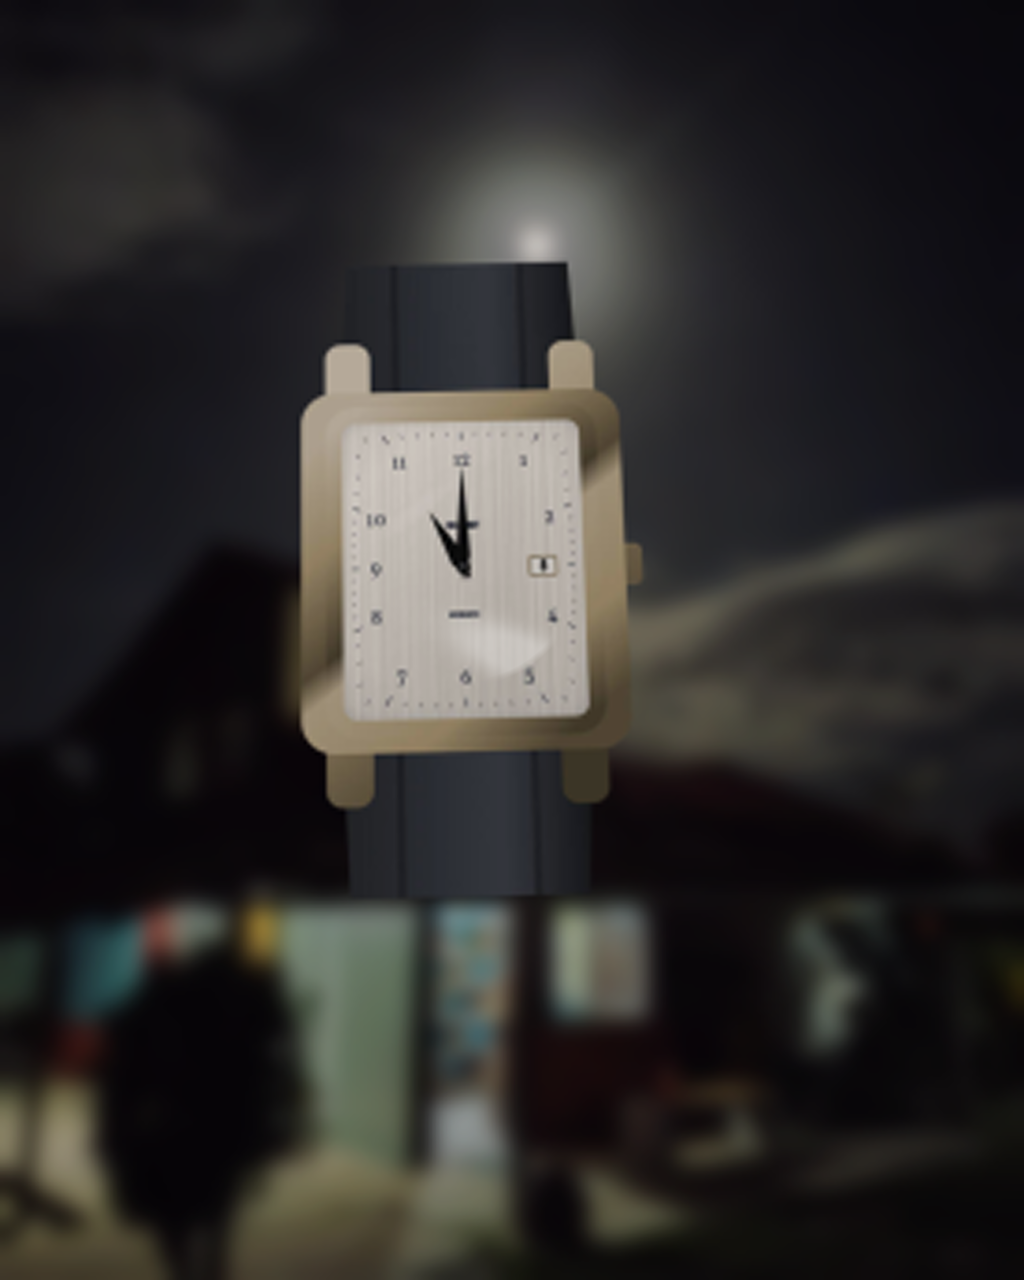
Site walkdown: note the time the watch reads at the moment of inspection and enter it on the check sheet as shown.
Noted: 11:00
